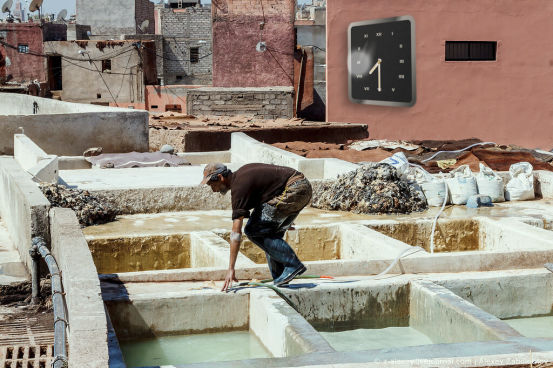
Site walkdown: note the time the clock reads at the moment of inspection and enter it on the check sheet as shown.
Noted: 7:30
